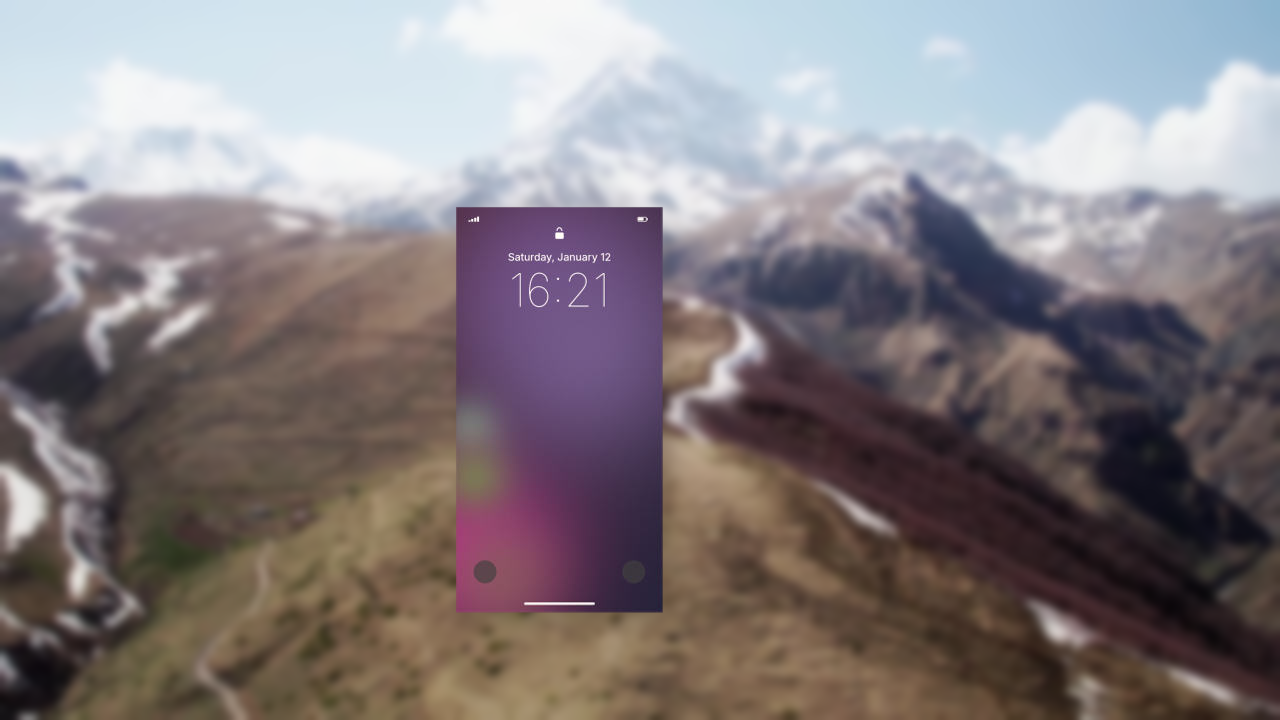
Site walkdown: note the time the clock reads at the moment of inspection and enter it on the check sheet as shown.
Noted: 16:21
